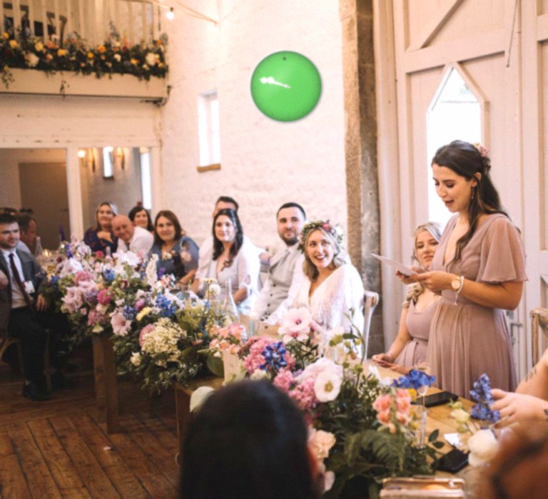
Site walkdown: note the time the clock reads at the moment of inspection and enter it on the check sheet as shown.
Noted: 9:48
